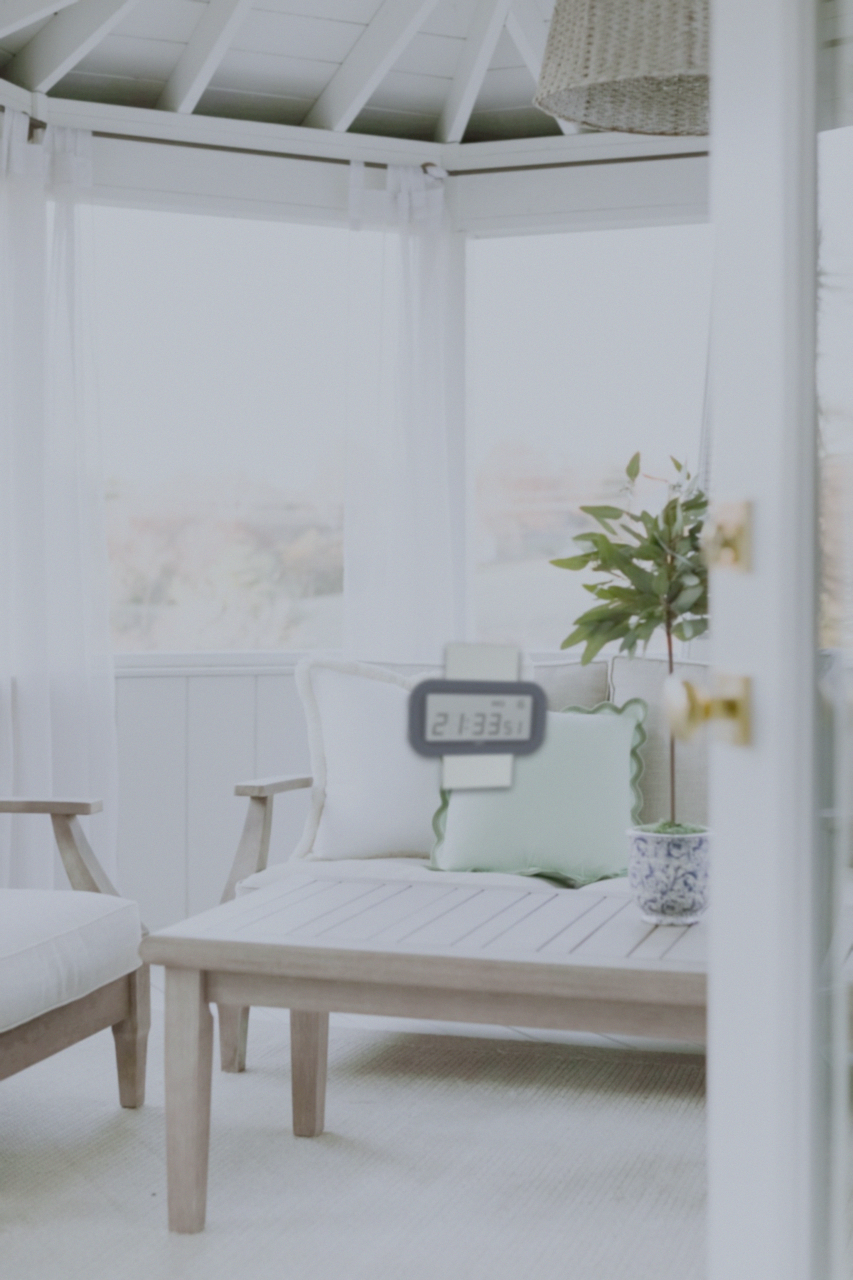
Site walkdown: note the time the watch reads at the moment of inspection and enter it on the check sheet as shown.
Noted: 21:33
